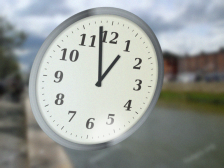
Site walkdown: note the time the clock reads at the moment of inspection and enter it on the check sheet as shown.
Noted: 12:58
